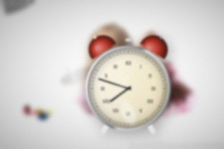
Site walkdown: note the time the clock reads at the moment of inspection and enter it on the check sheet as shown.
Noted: 7:48
